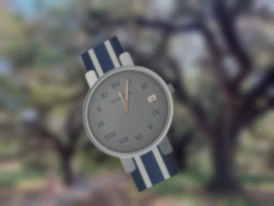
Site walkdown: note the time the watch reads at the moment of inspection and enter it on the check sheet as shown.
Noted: 12:04
